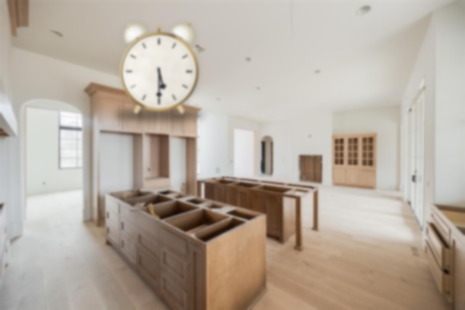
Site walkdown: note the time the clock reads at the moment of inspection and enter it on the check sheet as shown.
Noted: 5:30
